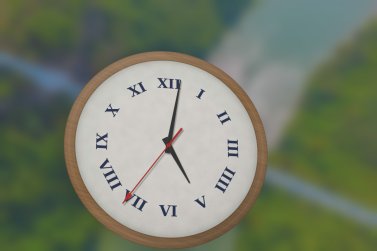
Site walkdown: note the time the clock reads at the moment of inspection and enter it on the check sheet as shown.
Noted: 5:01:36
